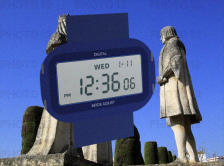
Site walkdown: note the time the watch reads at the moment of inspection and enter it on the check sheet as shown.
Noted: 12:36:06
